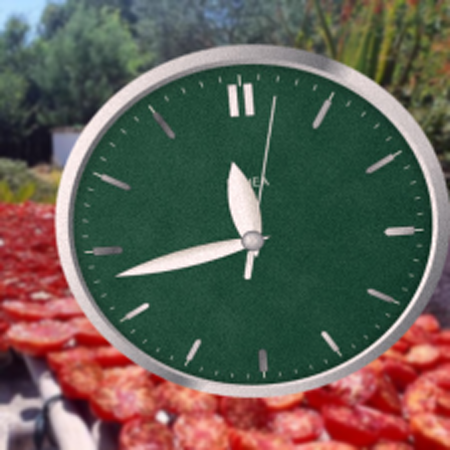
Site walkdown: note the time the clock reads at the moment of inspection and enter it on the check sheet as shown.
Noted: 11:43:02
